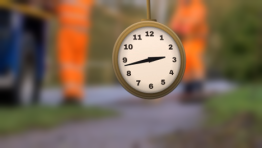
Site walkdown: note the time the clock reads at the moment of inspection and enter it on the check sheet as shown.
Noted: 2:43
